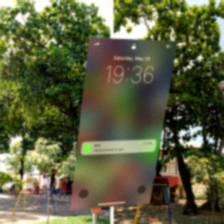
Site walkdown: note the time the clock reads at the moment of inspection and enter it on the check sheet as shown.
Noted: 19:36
